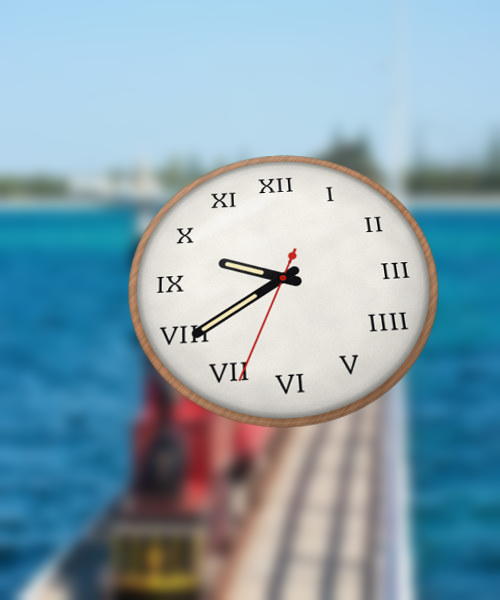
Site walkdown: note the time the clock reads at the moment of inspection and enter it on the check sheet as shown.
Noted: 9:39:34
